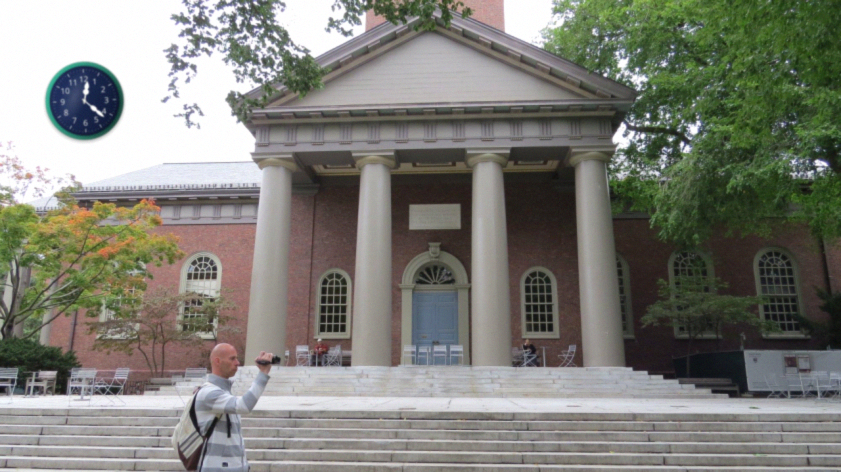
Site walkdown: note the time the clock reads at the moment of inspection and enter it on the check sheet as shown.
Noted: 12:22
